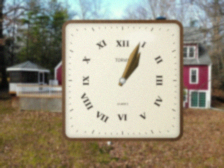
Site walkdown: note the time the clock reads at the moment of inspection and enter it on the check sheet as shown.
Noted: 1:04
